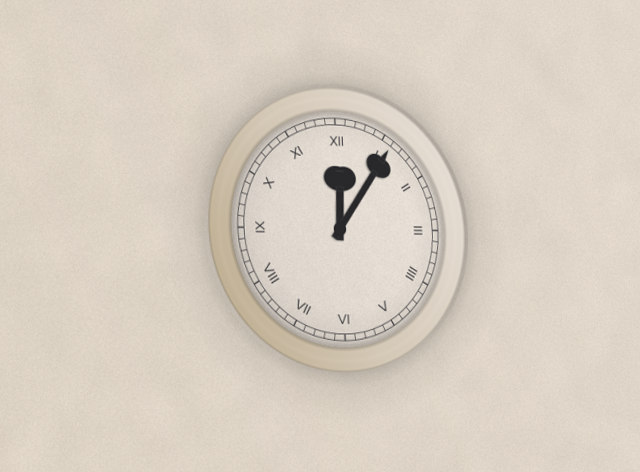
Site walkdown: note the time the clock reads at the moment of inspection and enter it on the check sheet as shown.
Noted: 12:06
